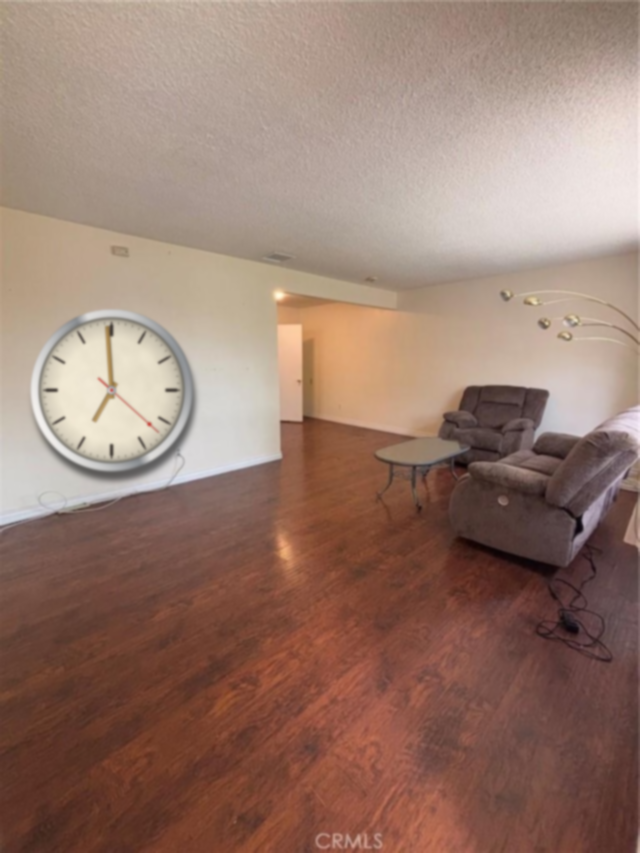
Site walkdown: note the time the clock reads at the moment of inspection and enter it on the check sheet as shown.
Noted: 6:59:22
